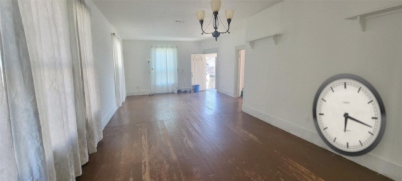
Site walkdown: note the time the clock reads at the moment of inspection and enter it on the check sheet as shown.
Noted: 6:18
